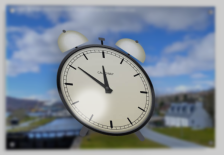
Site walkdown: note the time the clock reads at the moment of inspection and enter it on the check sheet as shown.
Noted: 11:51
